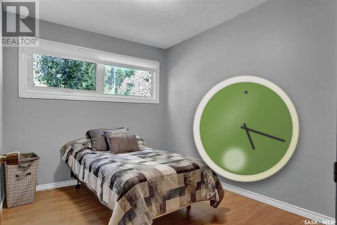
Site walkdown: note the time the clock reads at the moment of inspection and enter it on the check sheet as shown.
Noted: 5:18
